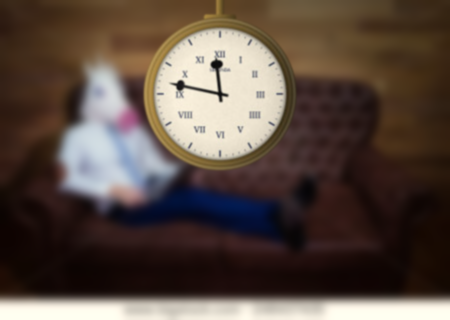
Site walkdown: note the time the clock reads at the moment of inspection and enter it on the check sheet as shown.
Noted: 11:47
